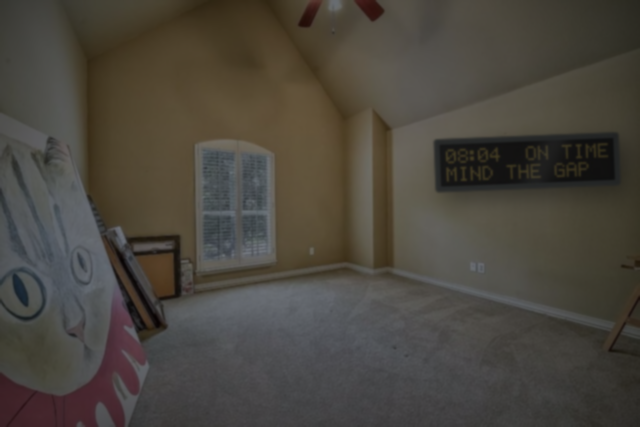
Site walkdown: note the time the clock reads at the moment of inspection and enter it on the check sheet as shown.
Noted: 8:04
